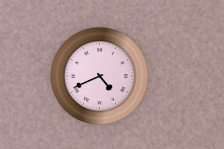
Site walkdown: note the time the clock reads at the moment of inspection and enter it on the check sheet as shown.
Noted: 4:41
